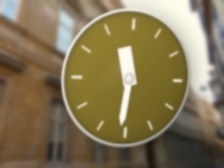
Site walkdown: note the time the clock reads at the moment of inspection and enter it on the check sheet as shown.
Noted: 11:31
